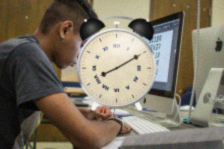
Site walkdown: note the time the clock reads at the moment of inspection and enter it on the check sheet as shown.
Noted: 8:10
